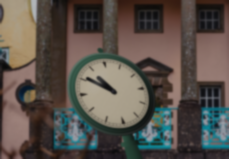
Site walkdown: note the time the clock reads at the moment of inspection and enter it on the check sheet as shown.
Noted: 10:51
